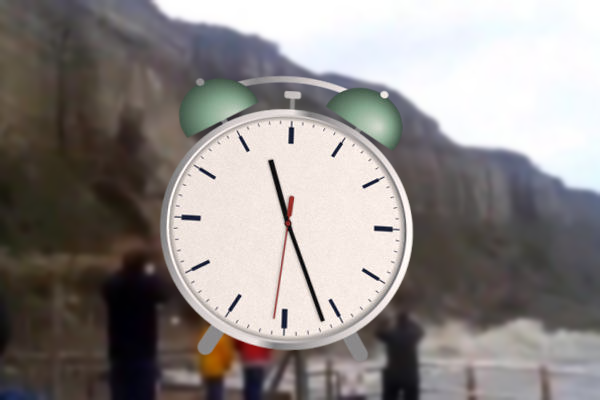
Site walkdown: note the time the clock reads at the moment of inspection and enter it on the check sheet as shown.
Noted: 11:26:31
